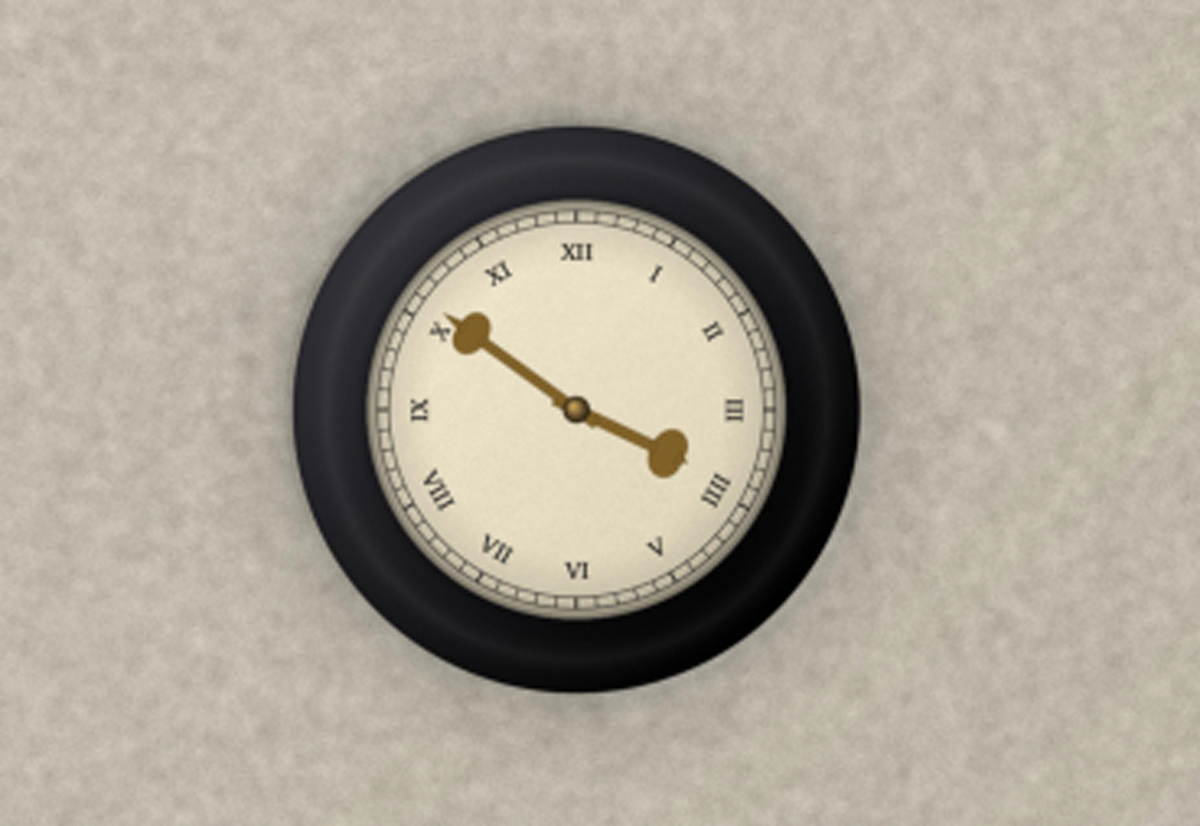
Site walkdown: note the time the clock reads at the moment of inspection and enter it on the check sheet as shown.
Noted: 3:51
